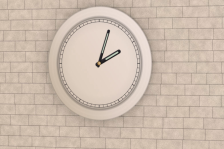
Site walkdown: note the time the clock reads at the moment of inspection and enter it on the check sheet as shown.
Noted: 2:03
